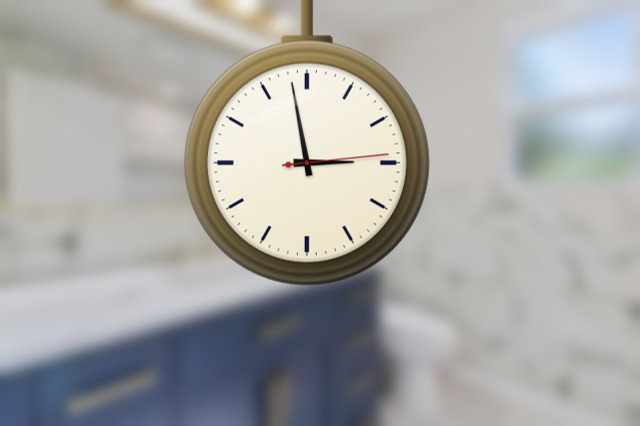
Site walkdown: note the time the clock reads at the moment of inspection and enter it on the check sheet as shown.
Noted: 2:58:14
